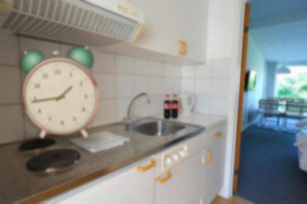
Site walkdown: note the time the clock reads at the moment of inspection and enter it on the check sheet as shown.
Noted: 1:44
